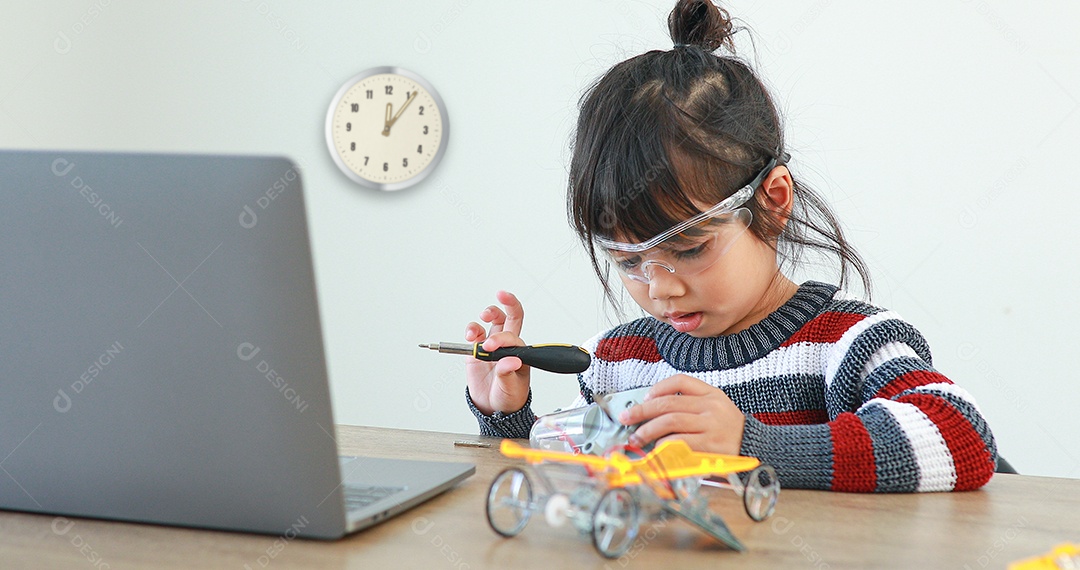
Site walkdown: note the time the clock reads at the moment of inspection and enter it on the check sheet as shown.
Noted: 12:06
